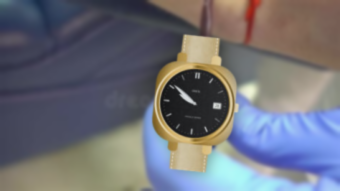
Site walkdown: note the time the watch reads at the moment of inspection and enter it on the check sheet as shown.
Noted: 9:51
